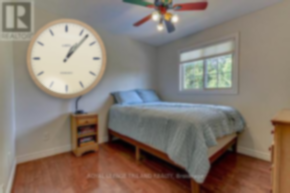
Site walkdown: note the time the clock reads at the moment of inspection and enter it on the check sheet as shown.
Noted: 1:07
